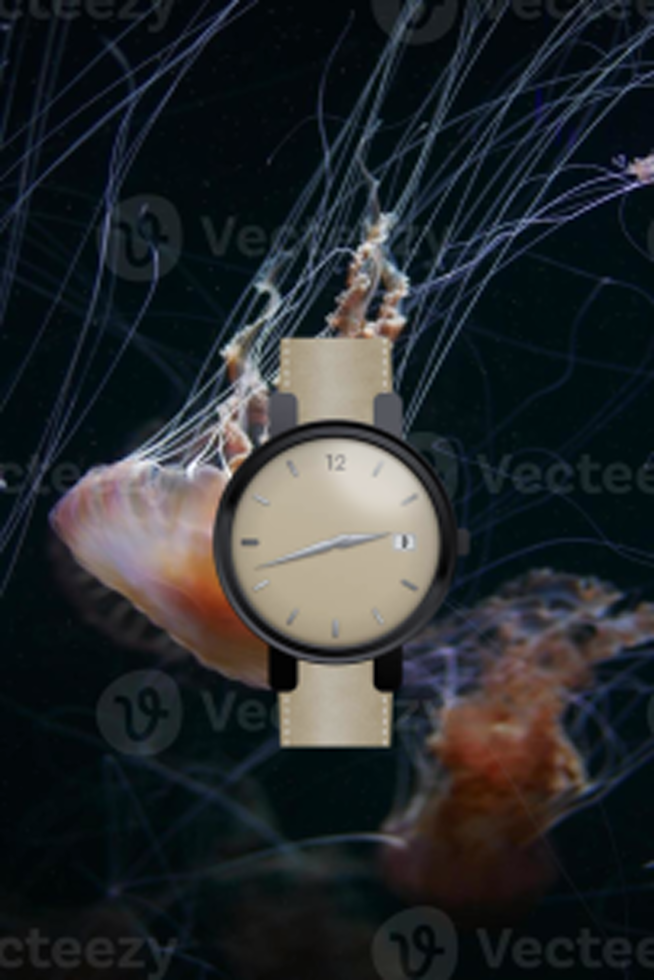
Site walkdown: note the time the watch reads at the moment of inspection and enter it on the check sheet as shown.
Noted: 2:42
